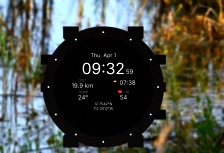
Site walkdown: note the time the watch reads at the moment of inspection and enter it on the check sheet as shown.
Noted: 9:32
